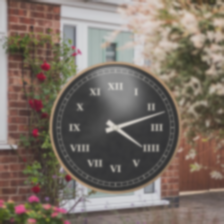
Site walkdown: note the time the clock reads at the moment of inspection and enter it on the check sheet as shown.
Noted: 4:12
